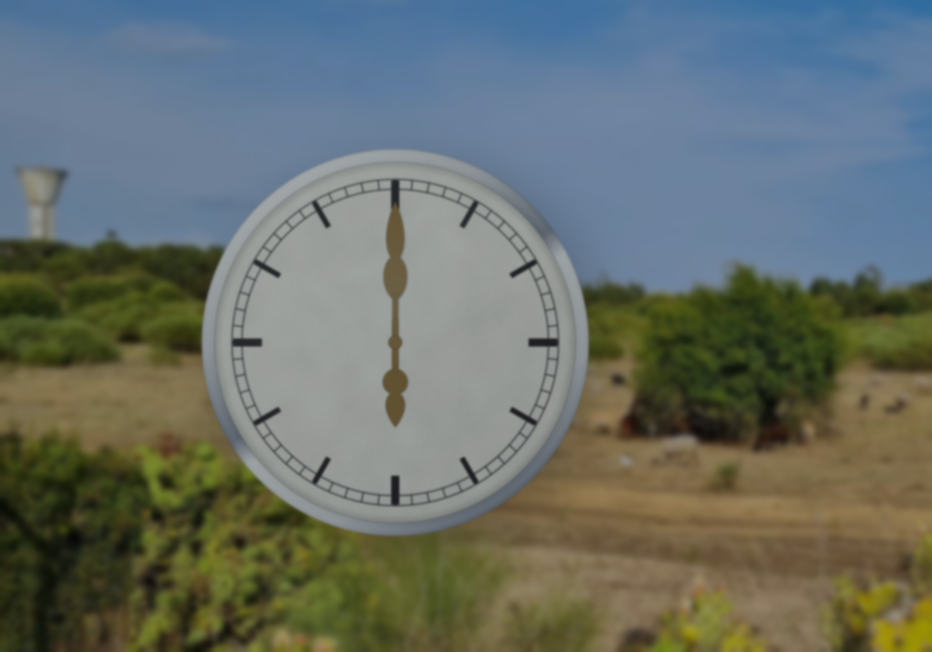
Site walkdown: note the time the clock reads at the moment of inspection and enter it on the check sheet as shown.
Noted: 6:00
